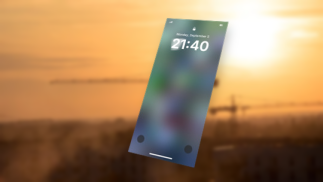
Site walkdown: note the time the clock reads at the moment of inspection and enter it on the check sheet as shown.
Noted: 21:40
